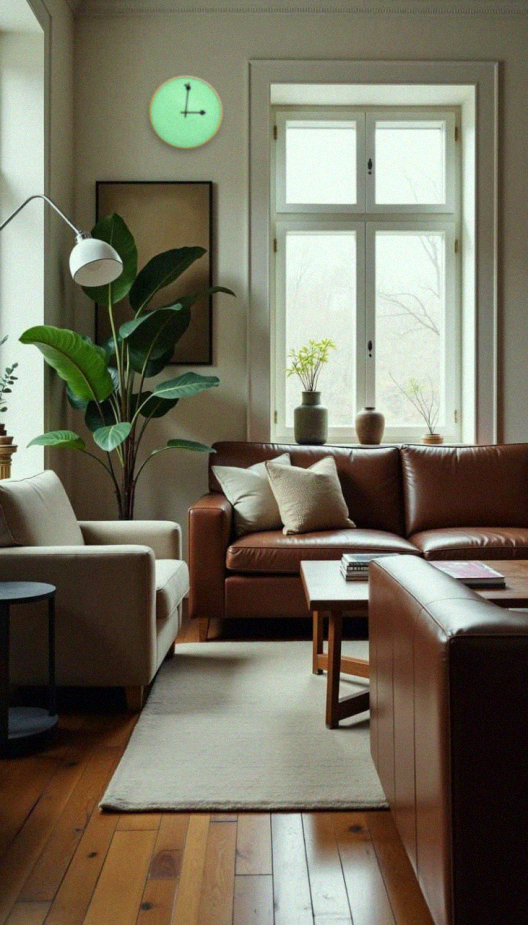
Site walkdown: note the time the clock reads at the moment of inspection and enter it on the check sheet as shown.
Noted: 3:01
